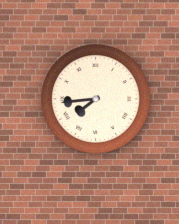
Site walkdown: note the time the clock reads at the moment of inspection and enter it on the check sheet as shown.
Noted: 7:44
